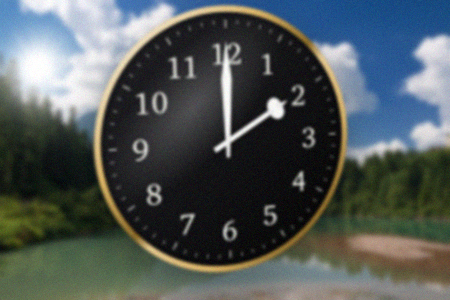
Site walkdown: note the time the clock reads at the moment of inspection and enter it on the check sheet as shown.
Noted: 2:00
